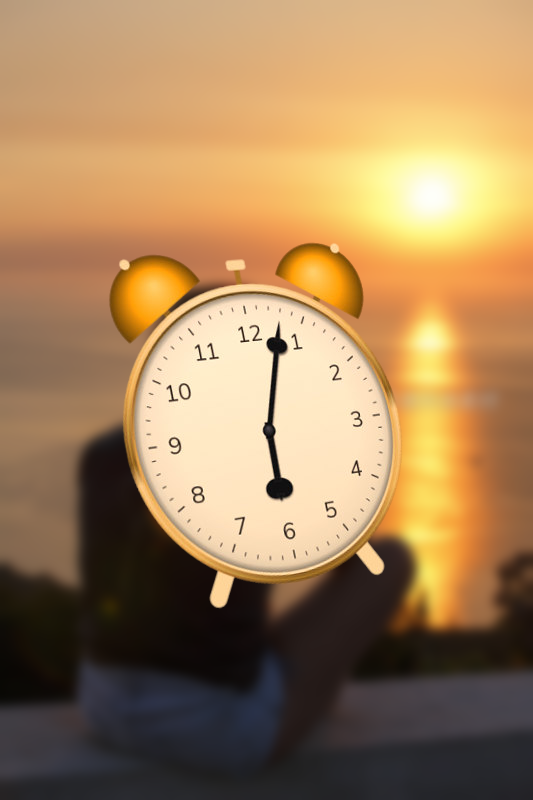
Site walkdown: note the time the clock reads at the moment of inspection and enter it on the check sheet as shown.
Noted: 6:03
